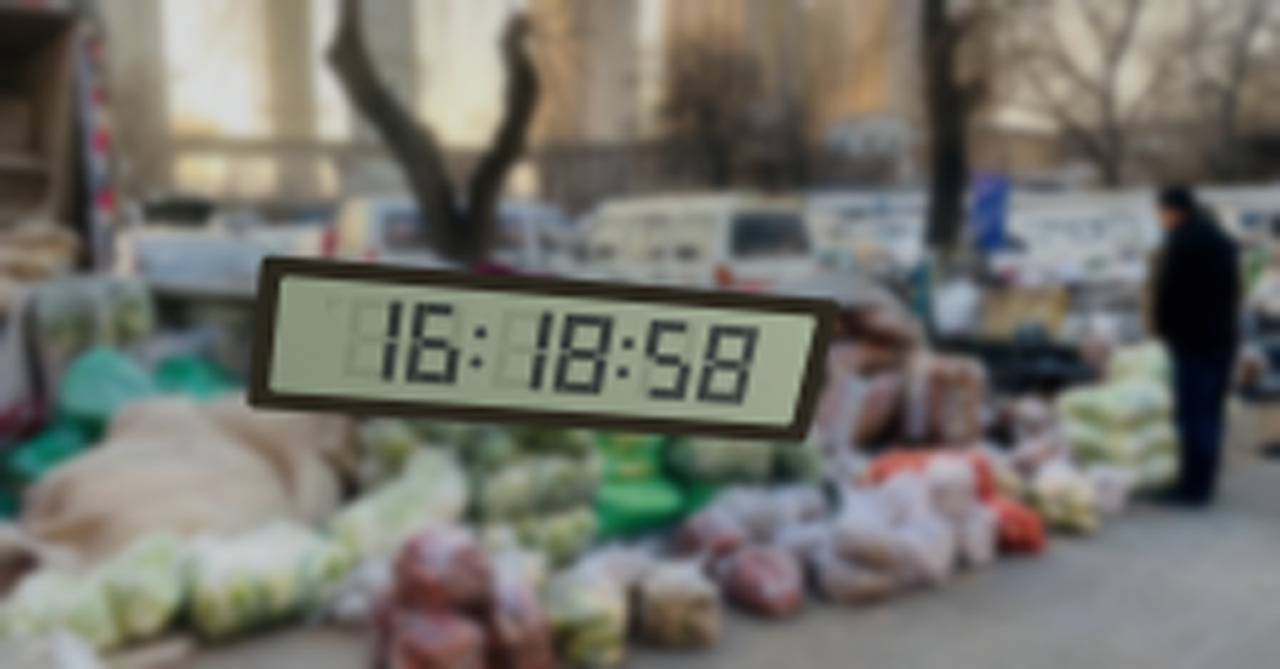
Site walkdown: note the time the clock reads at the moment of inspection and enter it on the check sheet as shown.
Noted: 16:18:58
